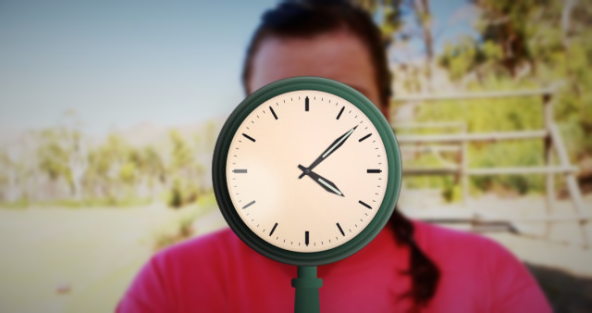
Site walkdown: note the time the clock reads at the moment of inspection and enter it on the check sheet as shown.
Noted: 4:08
